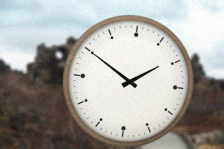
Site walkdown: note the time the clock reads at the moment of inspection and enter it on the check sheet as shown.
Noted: 1:50
